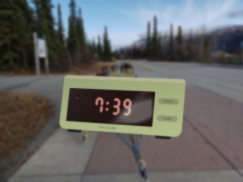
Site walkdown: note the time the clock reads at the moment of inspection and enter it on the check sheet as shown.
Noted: 7:39
